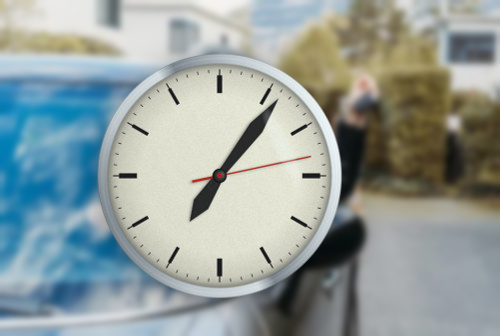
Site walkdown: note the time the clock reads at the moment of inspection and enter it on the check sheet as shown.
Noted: 7:06:13
